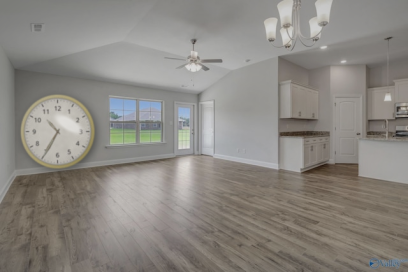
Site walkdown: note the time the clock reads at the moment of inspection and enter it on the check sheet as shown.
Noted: 10:35
